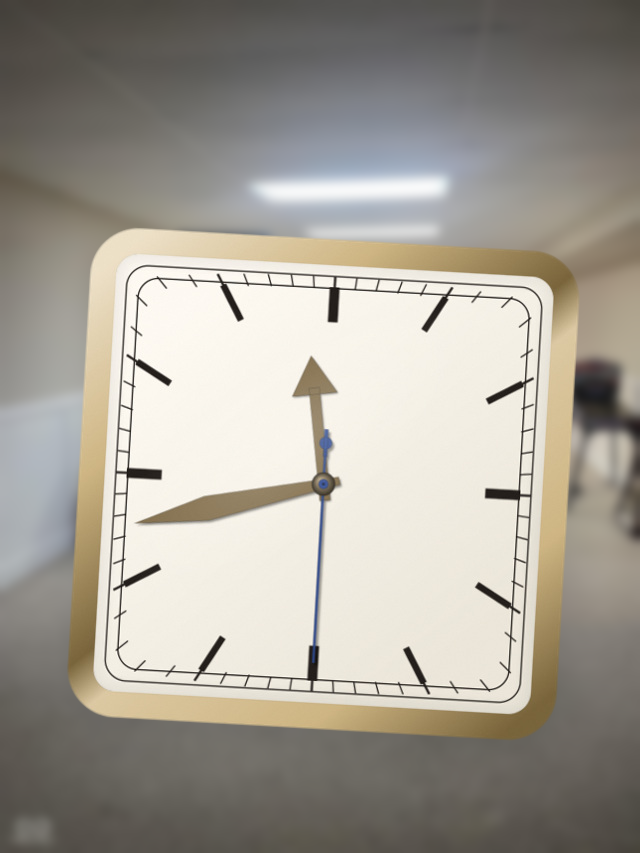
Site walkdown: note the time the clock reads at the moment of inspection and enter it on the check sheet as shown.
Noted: 11:42:30
